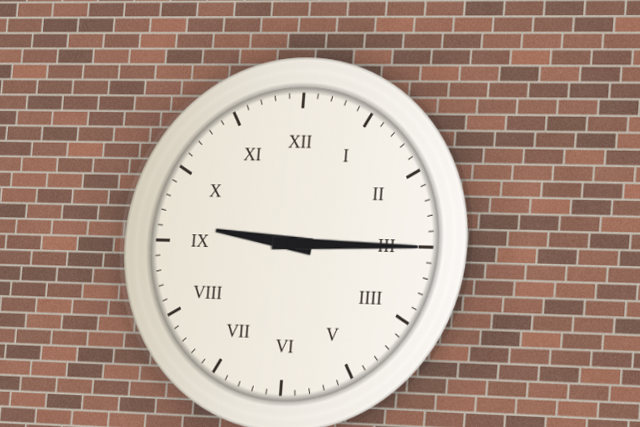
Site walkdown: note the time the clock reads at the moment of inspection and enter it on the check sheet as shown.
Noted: 9:15
